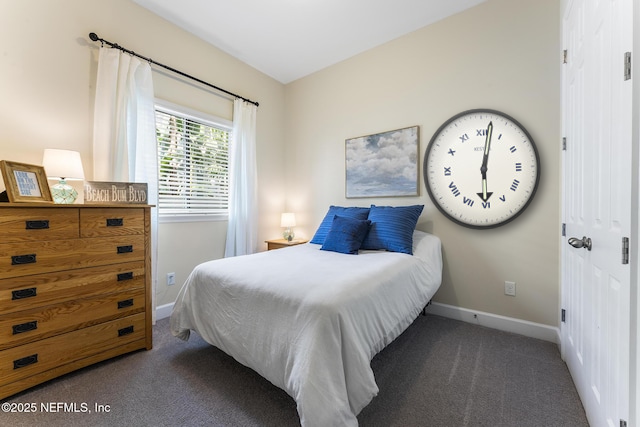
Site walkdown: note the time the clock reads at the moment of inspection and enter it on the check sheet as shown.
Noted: 6:02
